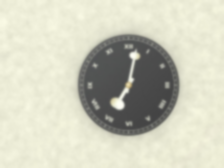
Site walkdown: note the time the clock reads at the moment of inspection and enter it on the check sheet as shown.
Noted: 7:02
